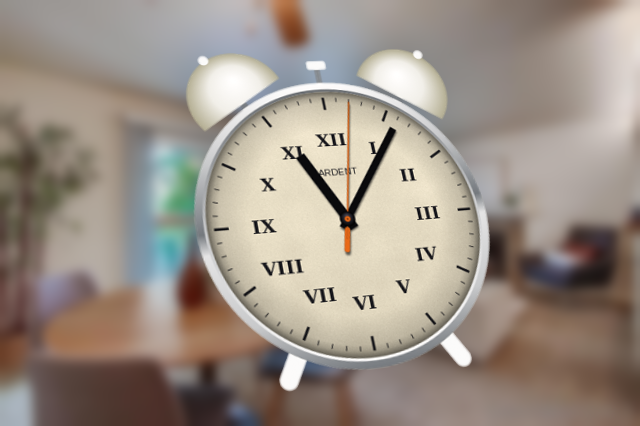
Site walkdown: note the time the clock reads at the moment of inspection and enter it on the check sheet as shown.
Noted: 11:06:02
